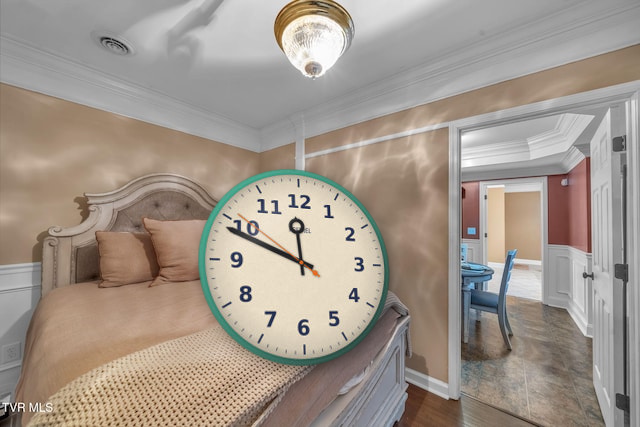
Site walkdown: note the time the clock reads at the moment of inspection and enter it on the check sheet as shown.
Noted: 11:48:51
